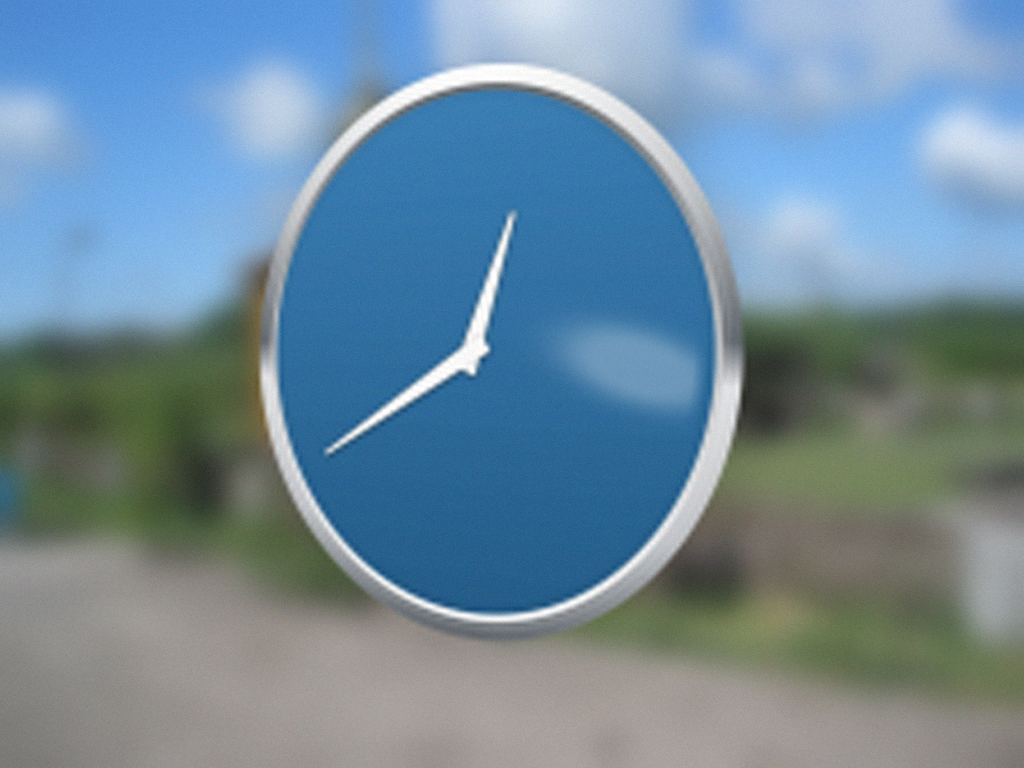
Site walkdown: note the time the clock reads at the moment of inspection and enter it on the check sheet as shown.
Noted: 12:40
